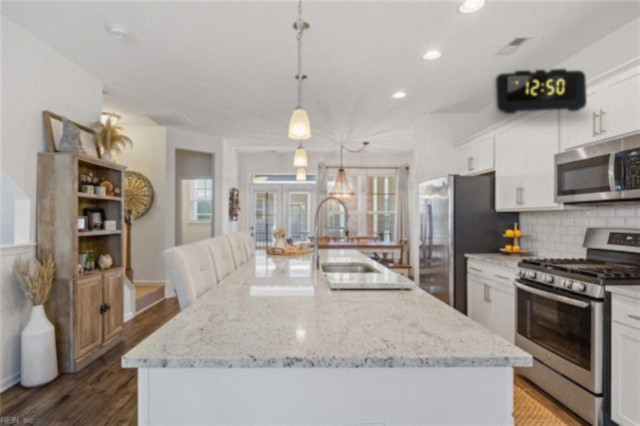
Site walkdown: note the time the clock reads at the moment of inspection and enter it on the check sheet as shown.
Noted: 12:50
